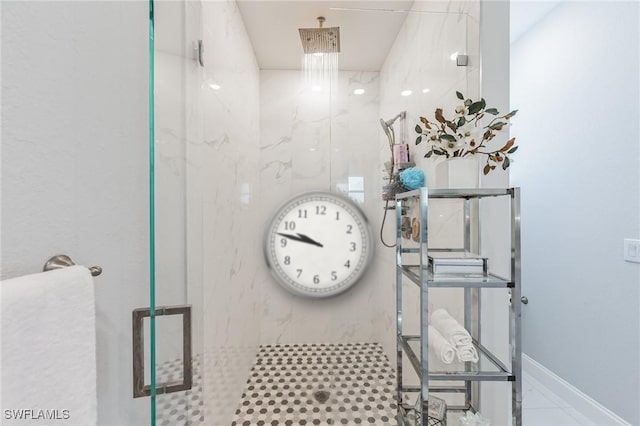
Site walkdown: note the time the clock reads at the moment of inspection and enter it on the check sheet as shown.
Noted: 9:47
